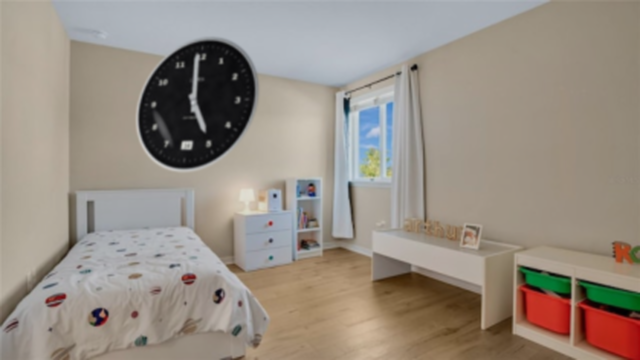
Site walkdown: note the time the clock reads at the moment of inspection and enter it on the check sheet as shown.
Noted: 4:59
